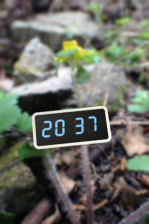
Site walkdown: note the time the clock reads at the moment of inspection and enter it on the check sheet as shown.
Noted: 20:37
